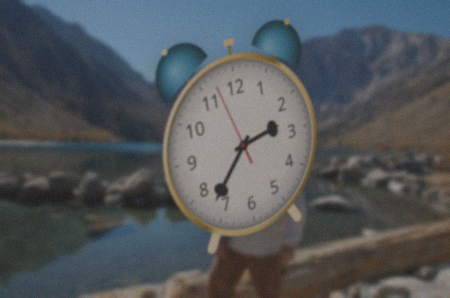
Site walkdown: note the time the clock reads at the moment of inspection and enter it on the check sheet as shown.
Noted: 2:36:57
